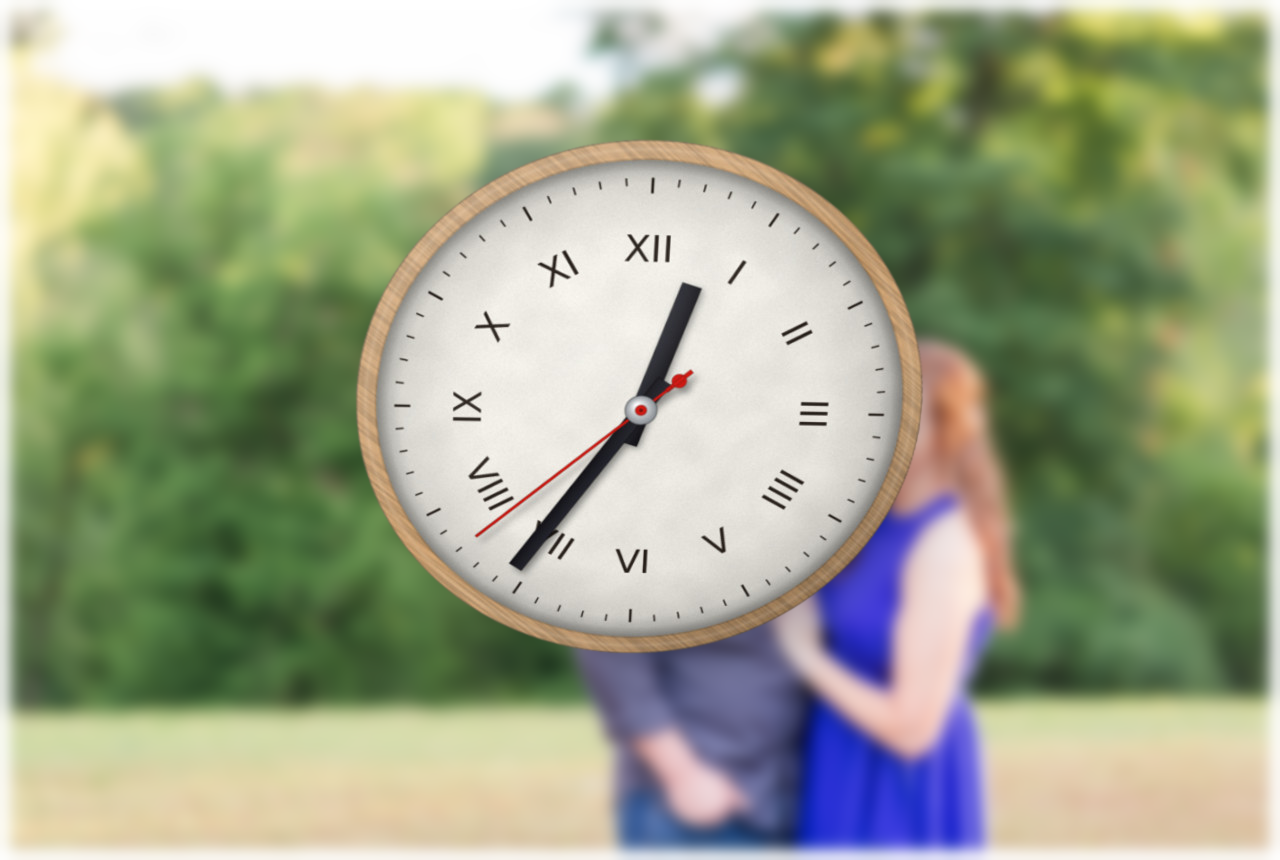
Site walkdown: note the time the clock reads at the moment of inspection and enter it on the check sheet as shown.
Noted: 12:35:38
